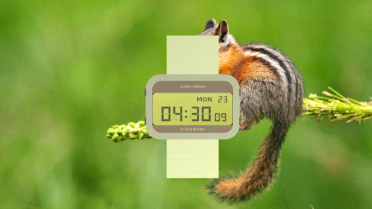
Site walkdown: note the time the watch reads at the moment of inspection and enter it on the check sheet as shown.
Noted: 4:30:09
